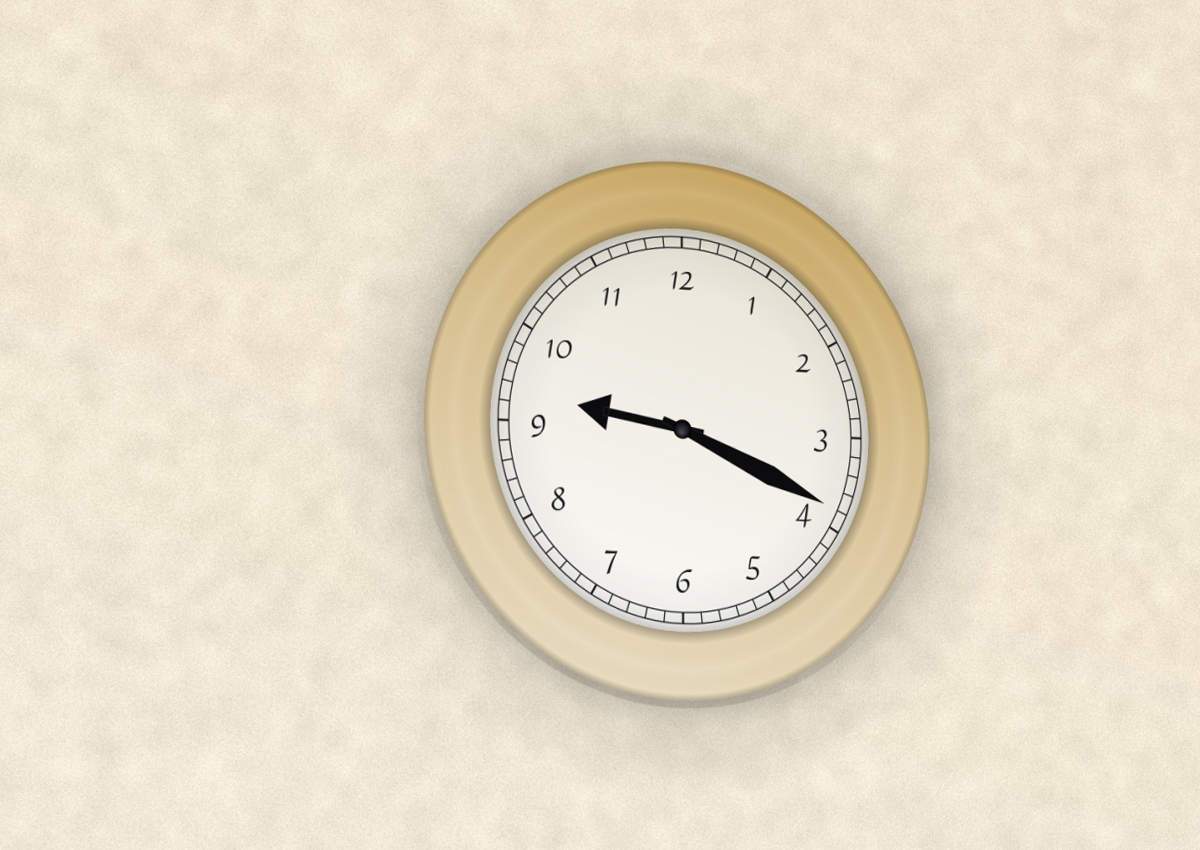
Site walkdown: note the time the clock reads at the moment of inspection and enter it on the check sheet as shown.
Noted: 9:19
